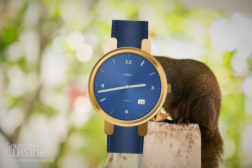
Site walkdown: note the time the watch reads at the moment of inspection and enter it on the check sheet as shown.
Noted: 2:43
